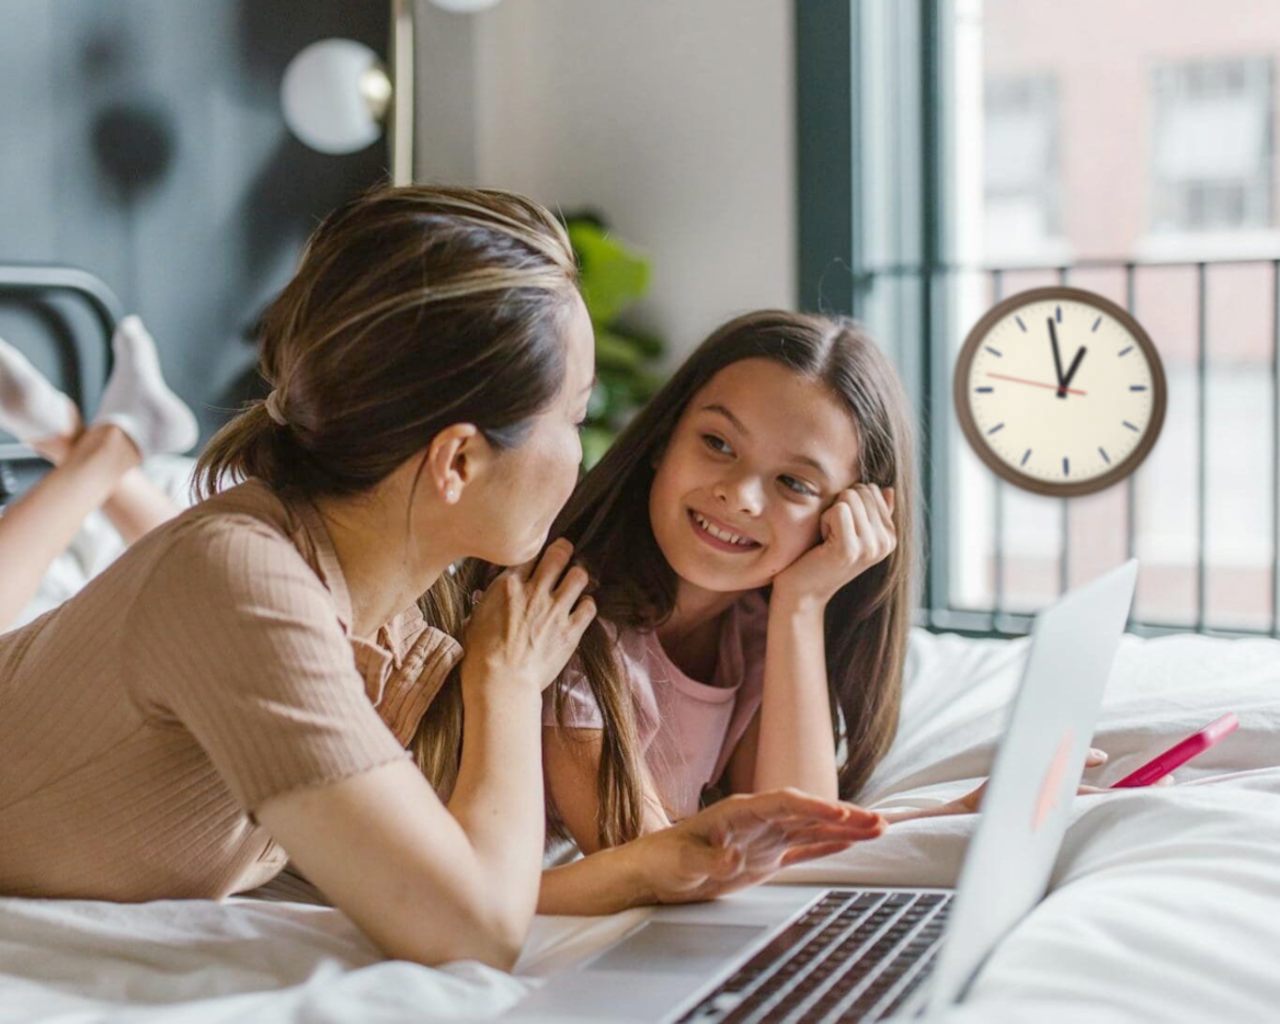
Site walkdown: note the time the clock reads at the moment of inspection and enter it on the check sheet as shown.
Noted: 12:58:47
